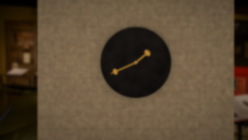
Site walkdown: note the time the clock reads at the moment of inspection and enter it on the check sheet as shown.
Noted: 1:41
